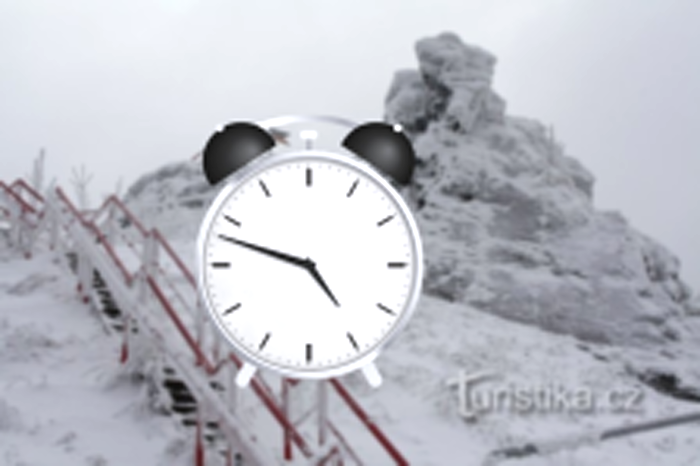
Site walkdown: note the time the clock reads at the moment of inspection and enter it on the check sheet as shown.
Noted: 4:48
